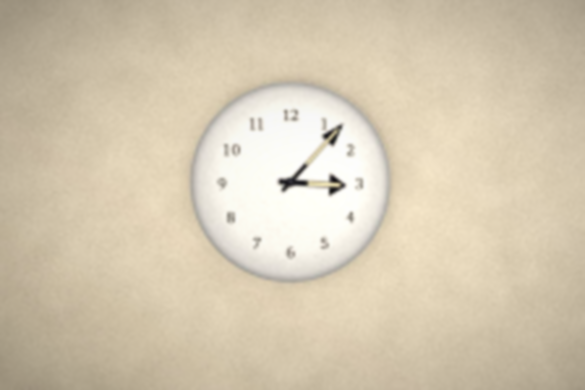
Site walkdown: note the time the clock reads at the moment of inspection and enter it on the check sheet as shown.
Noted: 3:07
